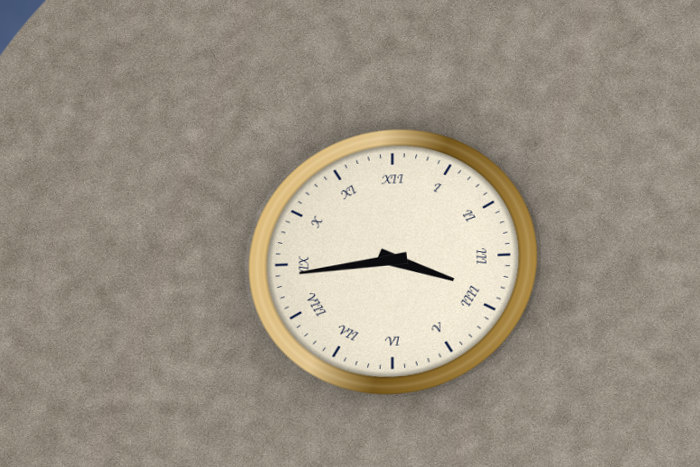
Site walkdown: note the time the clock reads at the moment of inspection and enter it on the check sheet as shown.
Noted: 3:44
